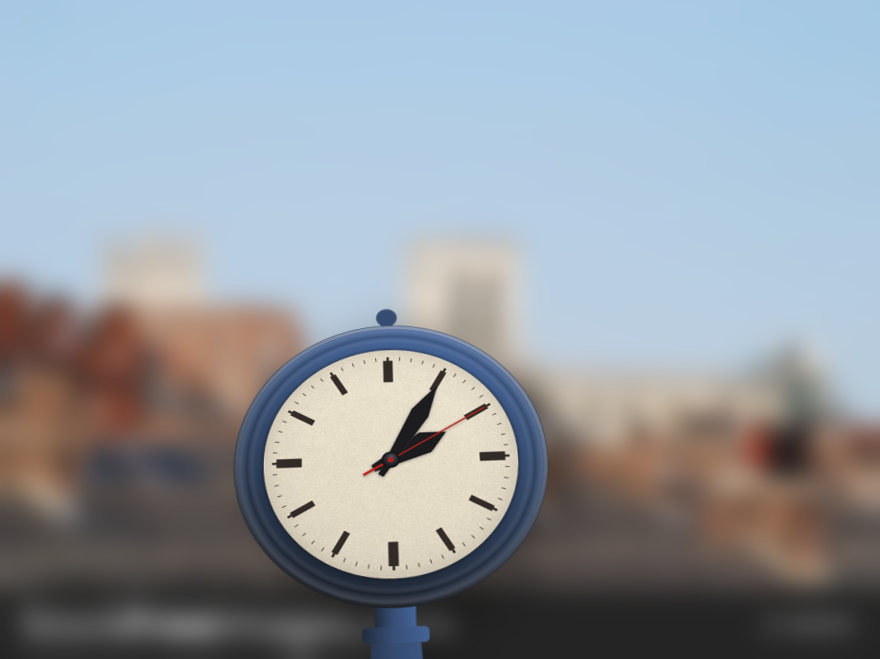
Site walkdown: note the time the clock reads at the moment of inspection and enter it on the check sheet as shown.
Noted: 2:05:10
